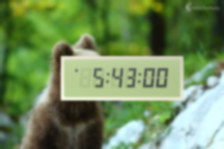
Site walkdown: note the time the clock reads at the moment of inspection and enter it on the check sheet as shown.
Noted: 5:43:00
